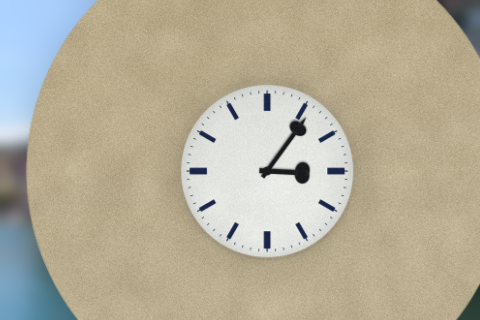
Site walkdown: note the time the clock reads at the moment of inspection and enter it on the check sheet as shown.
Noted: 3:06
